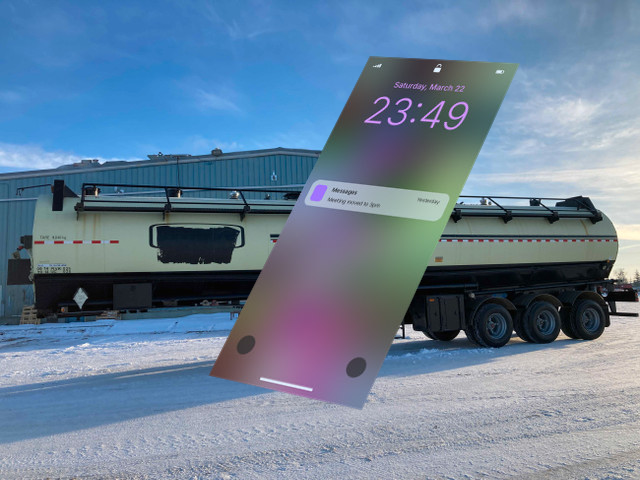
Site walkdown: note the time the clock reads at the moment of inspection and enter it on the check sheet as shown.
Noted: 23:49
